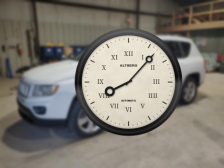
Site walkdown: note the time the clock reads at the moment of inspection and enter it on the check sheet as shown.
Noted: 8:07
